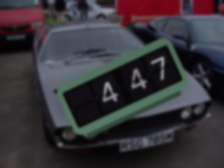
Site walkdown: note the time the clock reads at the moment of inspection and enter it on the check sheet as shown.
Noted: 4:47
